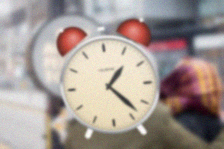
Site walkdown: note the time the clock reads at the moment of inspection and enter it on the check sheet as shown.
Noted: 1:23
